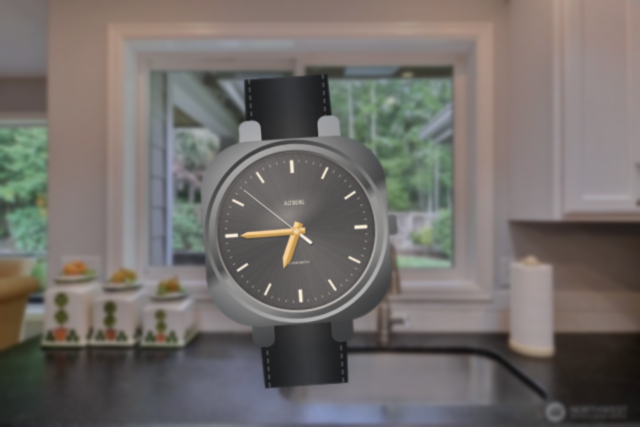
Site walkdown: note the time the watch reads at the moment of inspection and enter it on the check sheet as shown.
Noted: 6:44:52
